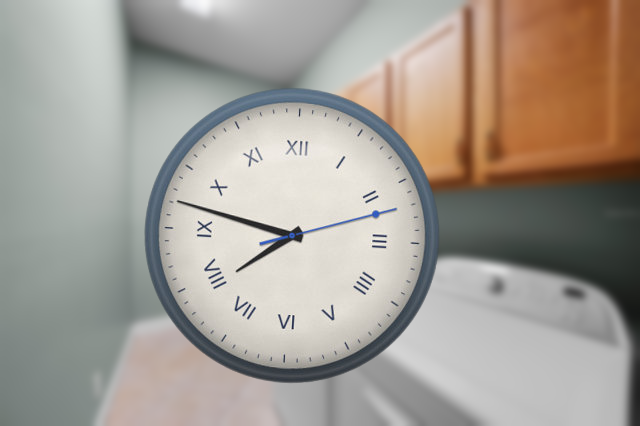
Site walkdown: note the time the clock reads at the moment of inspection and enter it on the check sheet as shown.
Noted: 7:47:12
